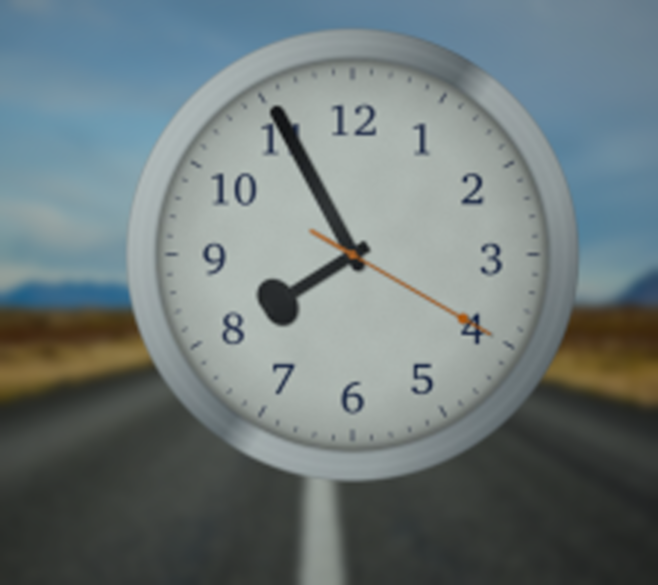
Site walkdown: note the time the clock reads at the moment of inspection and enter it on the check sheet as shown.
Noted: 7:55:20
